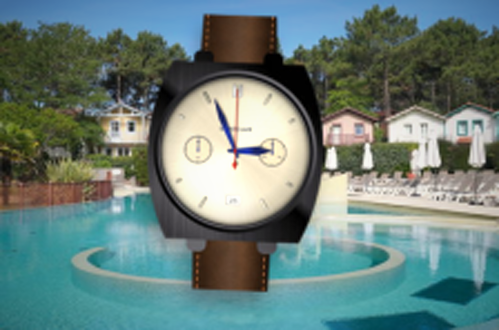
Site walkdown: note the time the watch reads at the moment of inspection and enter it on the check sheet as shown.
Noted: 2:56
